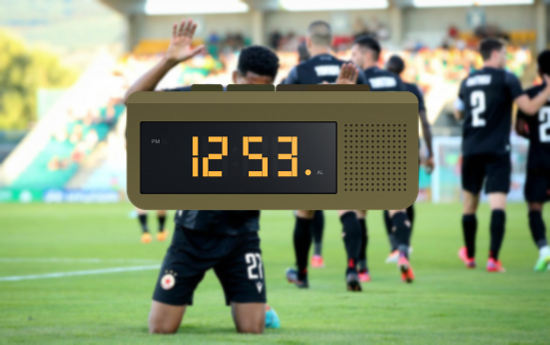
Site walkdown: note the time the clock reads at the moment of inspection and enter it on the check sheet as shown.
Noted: 12:53
